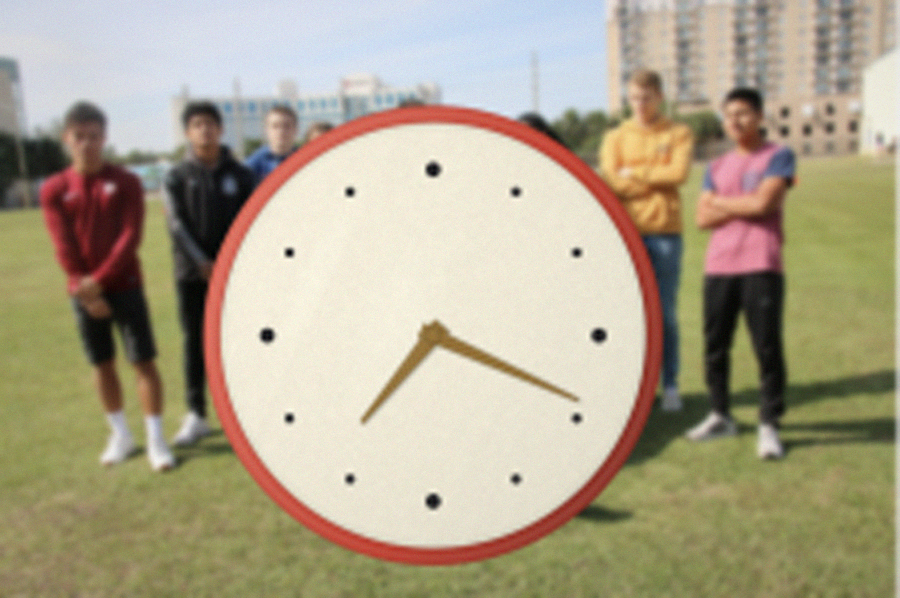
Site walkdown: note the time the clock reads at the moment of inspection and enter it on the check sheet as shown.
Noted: 7:19
